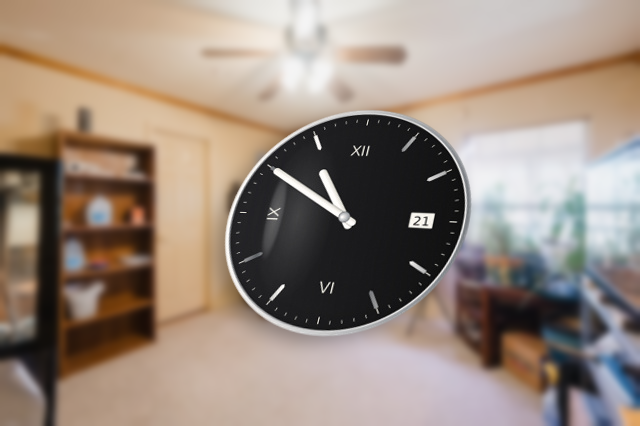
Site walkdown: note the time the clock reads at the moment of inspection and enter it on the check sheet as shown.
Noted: 10:50
